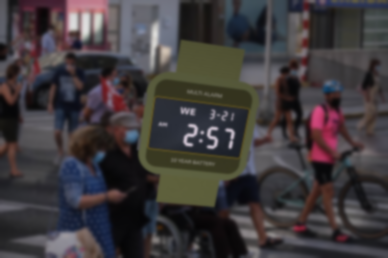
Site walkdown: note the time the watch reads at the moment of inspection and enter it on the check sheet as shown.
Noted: 2:57
